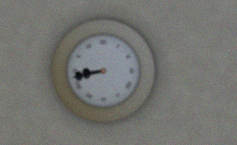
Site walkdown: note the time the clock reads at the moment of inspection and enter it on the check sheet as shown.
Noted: 8:43
